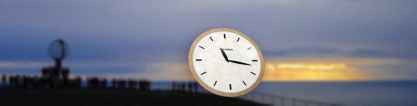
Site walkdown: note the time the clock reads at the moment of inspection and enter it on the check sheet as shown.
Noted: 11:17
